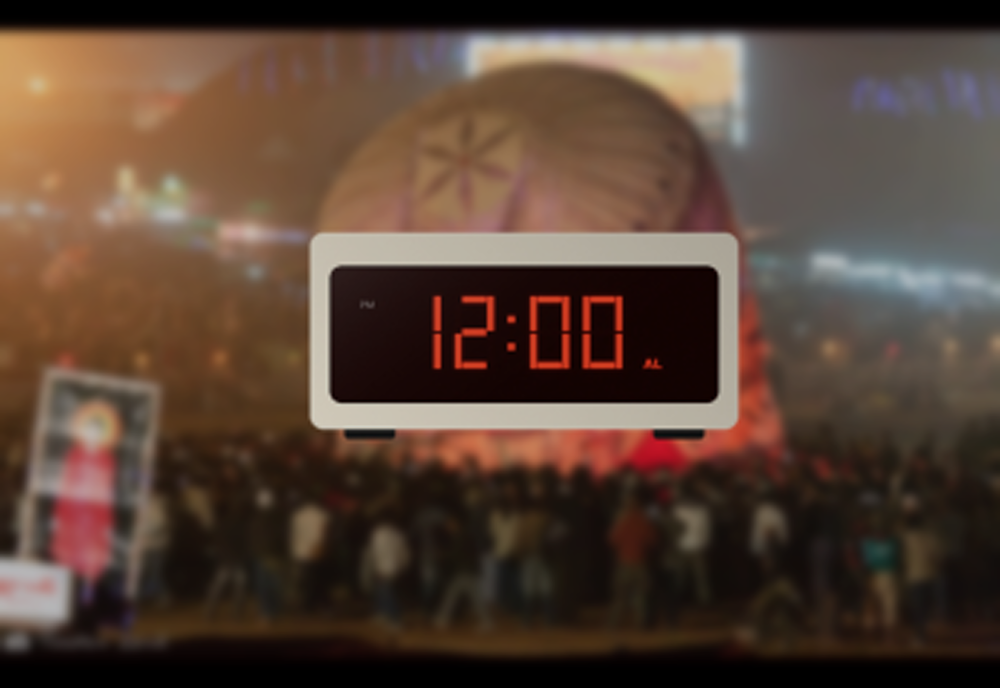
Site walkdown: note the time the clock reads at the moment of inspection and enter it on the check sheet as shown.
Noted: 12:00
